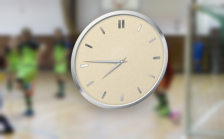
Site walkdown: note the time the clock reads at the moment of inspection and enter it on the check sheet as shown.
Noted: 7:46
